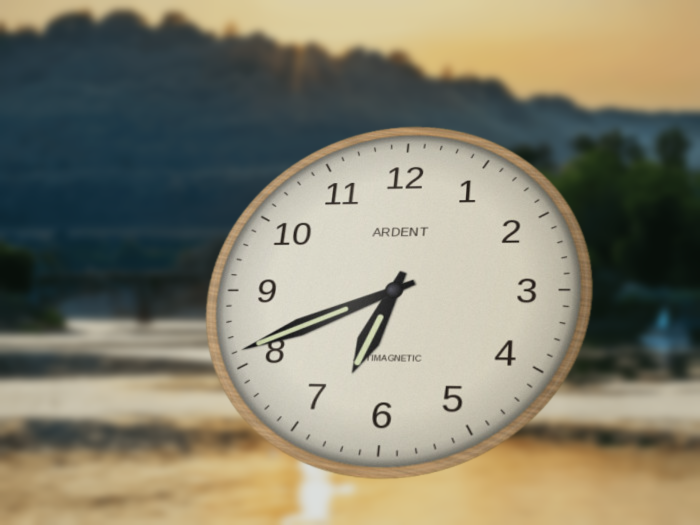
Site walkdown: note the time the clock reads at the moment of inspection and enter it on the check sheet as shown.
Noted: 6:41
